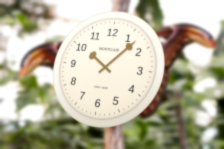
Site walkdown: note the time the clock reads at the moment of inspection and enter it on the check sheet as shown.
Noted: 10:07
